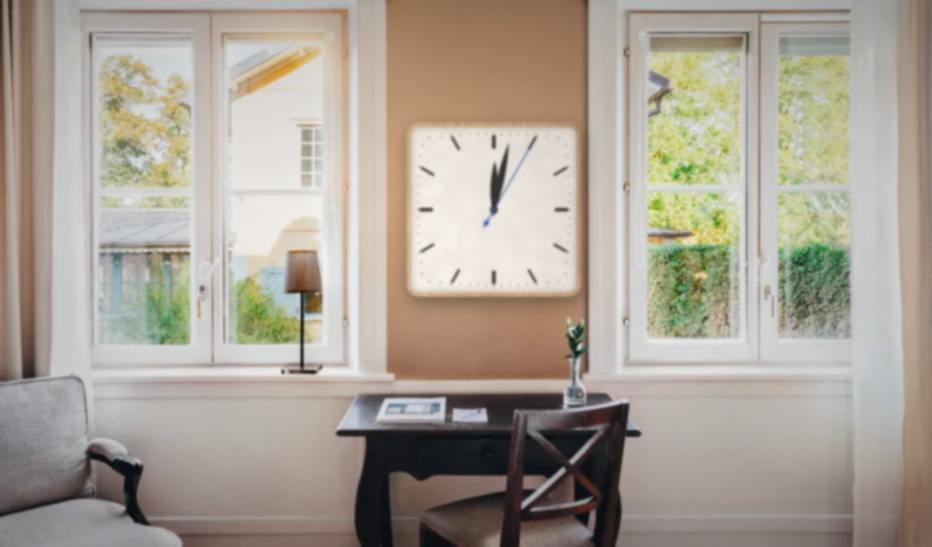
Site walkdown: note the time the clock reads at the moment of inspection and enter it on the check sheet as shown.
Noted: 12:02:05
